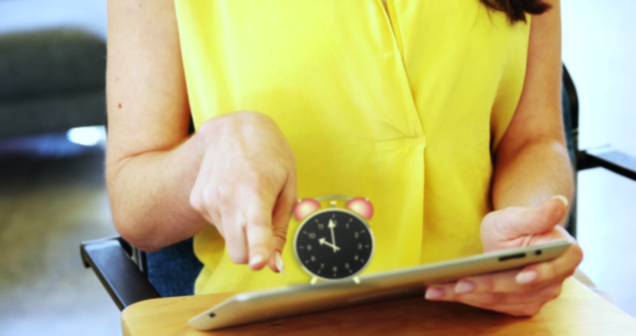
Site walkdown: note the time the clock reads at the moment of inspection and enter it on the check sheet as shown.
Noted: 9:59
